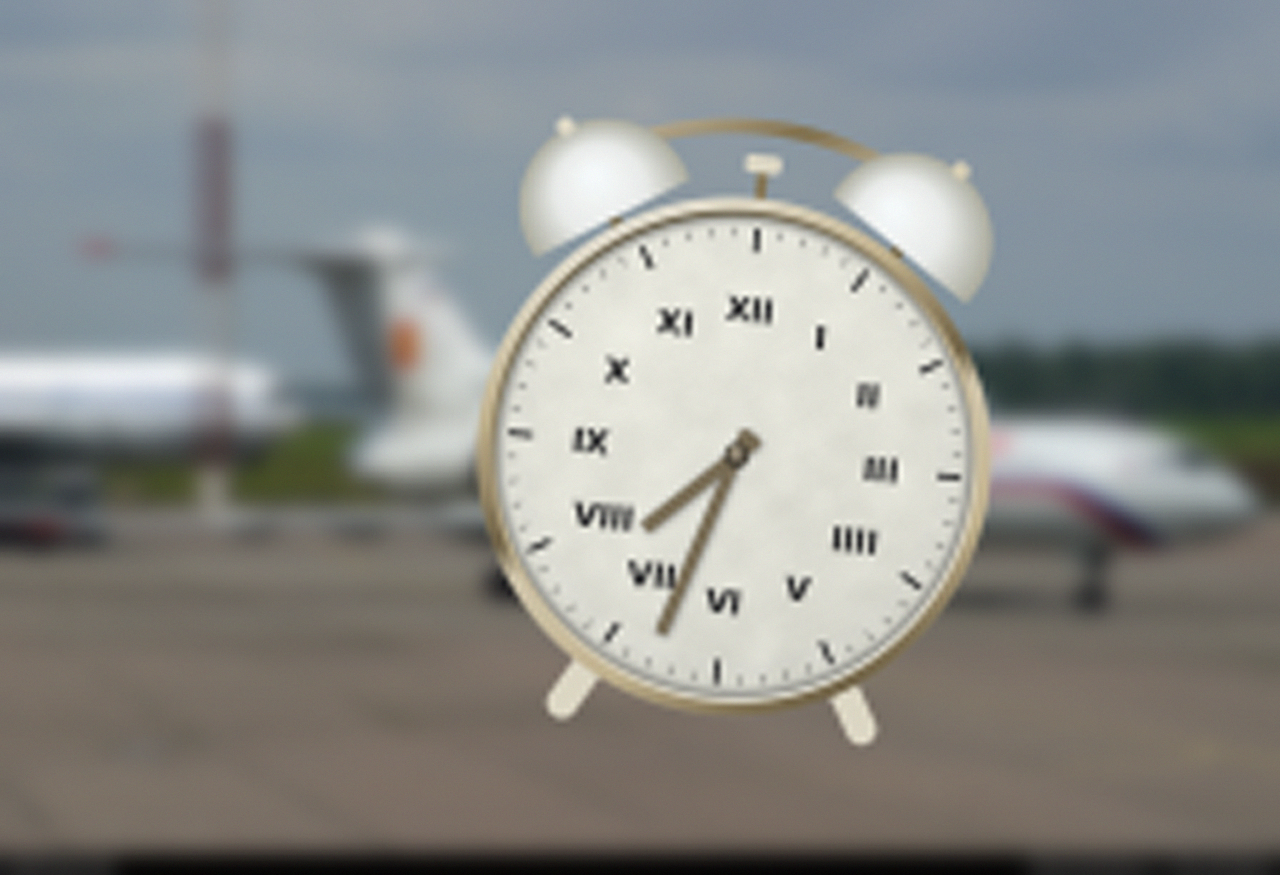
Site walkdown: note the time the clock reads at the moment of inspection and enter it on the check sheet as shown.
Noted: 7:33
